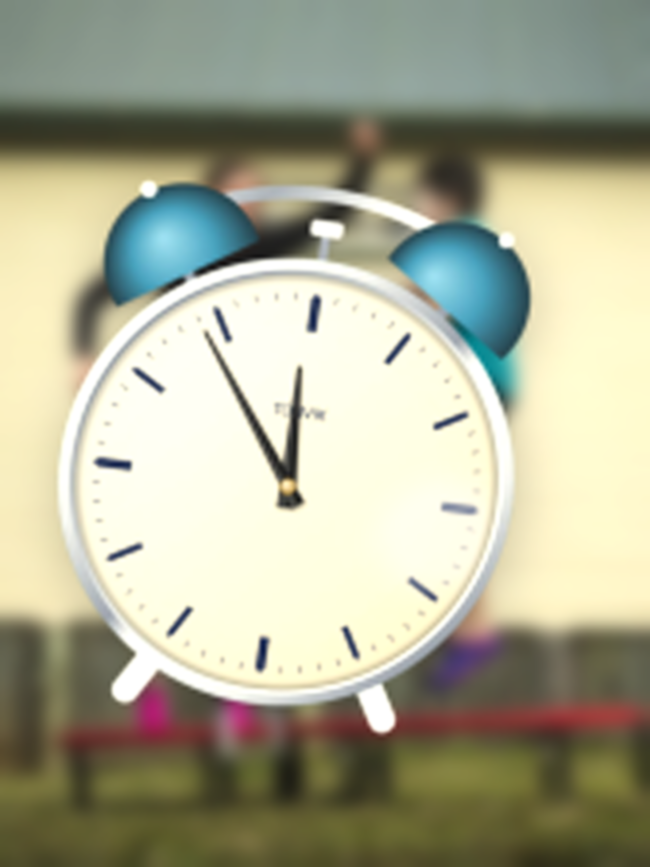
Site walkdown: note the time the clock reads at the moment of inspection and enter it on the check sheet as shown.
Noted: 11:54
